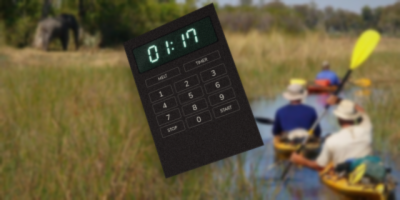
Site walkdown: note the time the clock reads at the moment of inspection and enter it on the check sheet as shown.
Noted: 1:17
